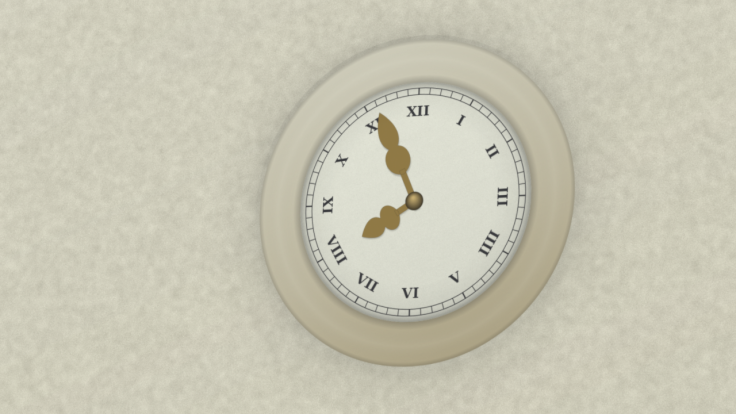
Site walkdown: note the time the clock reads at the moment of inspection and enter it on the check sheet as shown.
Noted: 7:56
